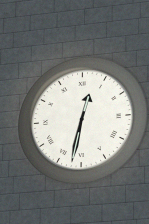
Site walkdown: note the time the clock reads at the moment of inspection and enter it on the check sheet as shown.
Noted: 12:32
